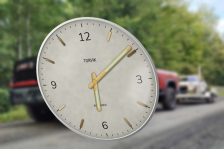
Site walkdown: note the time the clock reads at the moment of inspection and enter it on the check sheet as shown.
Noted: 6:09
